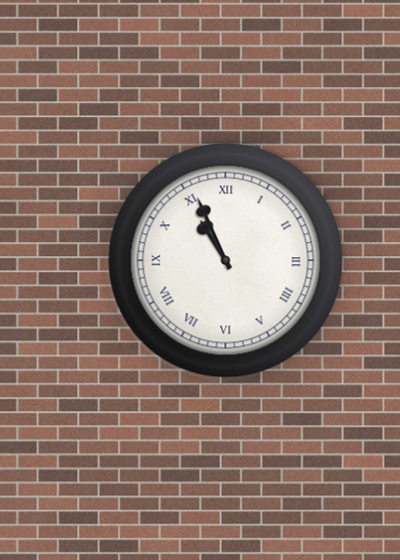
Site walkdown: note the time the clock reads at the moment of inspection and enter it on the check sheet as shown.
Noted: 10:56
